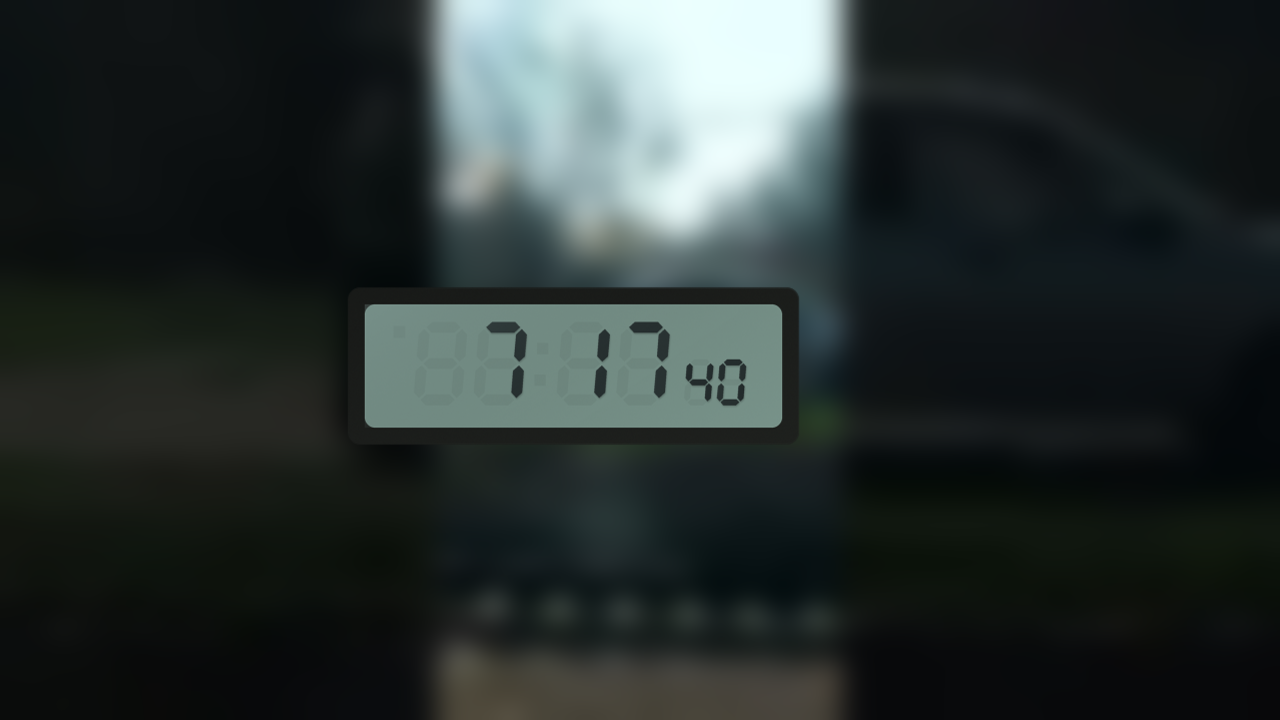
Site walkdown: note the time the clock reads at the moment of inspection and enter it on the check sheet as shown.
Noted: 7:17:40
